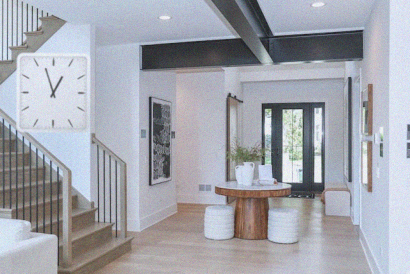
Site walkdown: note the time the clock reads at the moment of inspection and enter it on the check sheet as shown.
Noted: 12:57
